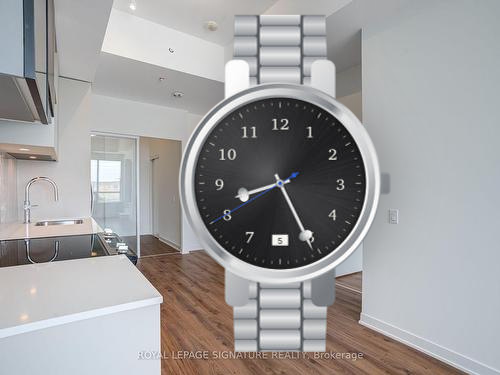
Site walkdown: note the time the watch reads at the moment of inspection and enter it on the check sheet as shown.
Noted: 8:25:40
